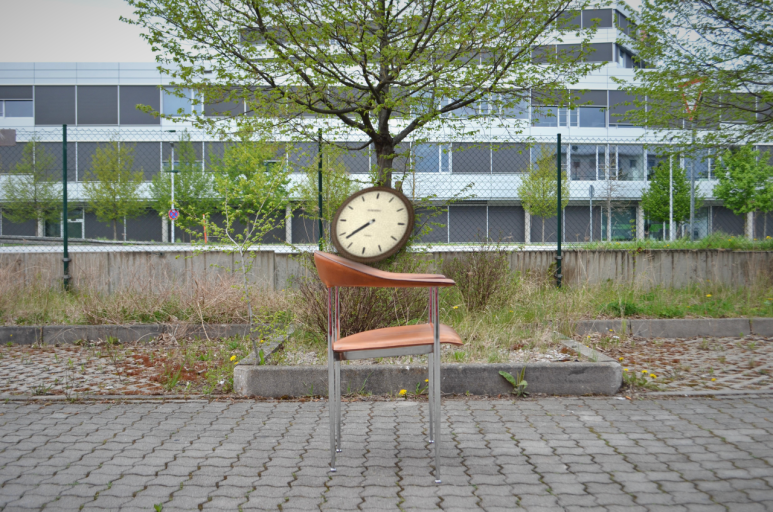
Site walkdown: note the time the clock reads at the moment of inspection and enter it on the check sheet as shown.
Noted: 7:38
